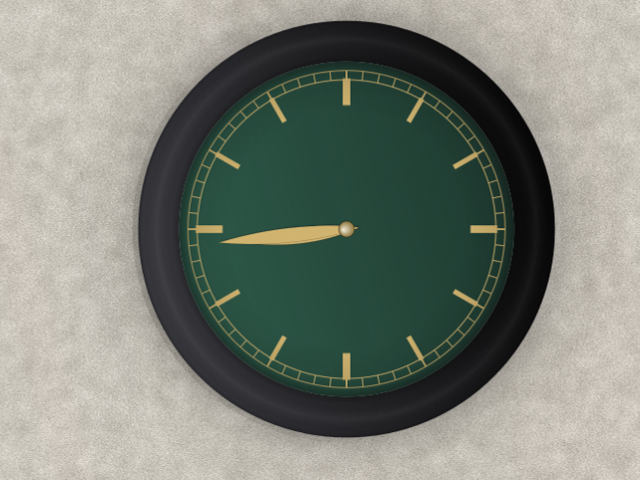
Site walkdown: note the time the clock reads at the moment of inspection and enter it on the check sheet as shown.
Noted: 8:44
